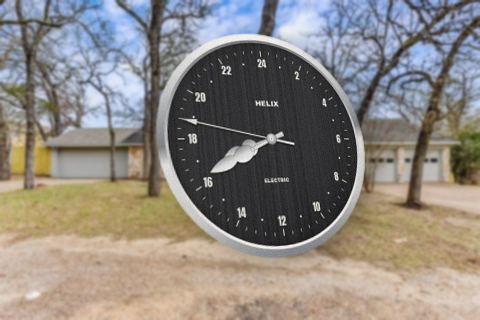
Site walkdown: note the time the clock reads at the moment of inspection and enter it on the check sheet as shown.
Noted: 16:40:47
